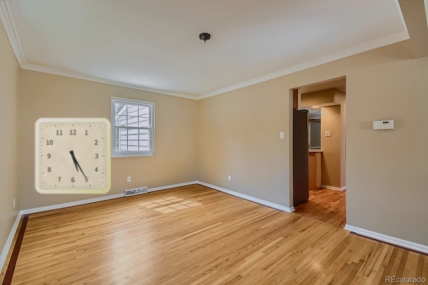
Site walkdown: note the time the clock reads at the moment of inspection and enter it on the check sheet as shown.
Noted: 5:25
